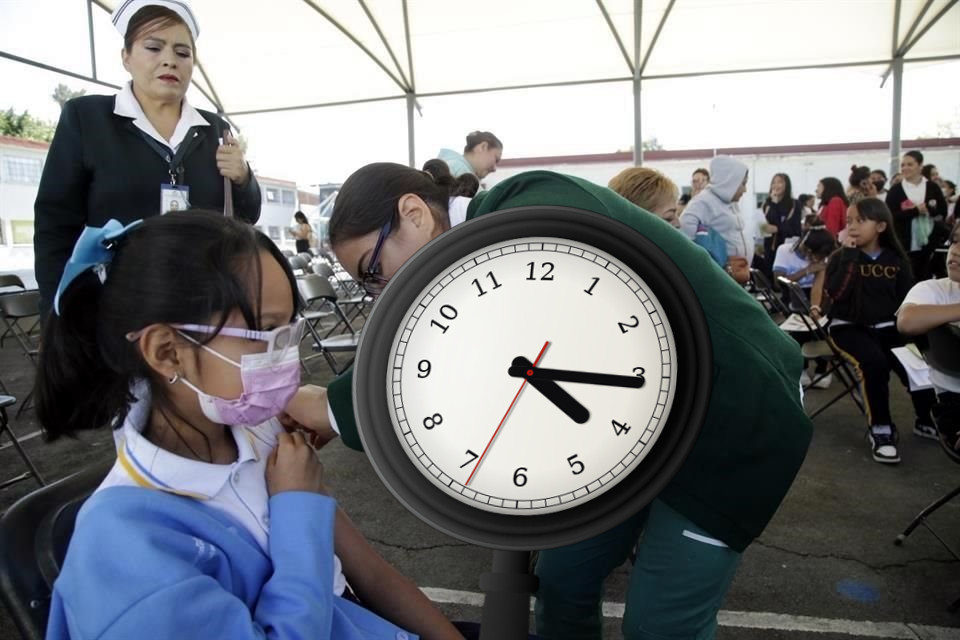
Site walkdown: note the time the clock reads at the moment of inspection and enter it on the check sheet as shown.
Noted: 4:15:34
